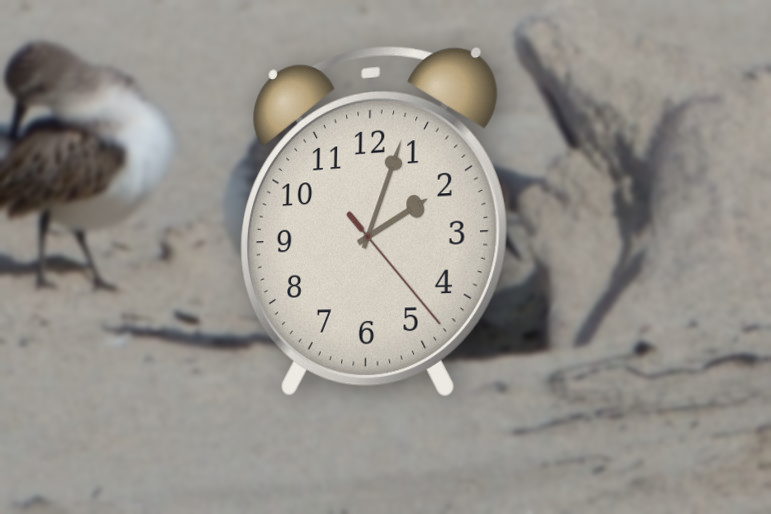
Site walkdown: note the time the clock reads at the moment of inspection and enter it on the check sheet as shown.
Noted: 2:03:23
